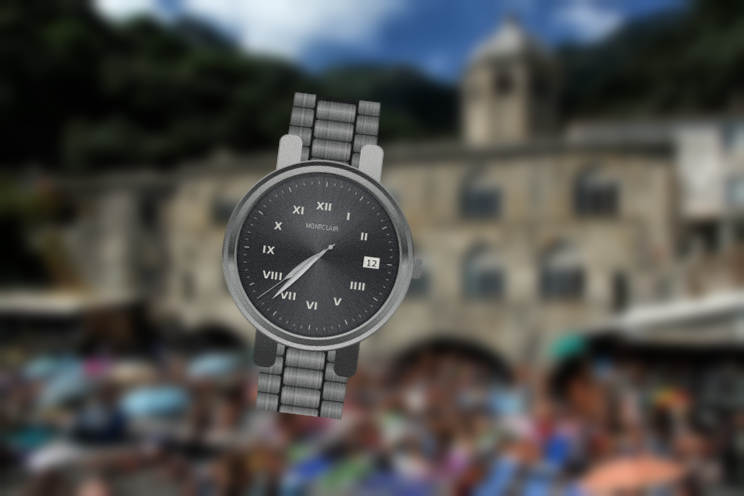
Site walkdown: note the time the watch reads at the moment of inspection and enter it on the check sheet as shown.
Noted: 7:36:38
